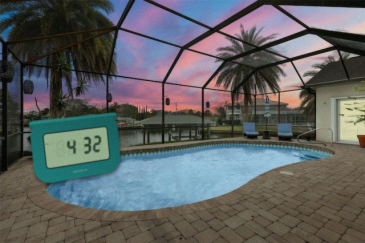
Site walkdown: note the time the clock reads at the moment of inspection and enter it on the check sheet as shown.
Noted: 4:32
